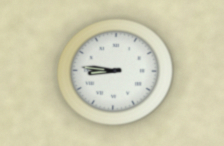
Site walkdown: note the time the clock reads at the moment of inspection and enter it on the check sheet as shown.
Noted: 8:46
